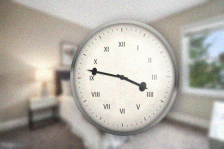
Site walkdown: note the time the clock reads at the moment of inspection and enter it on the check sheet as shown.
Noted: 3:47
